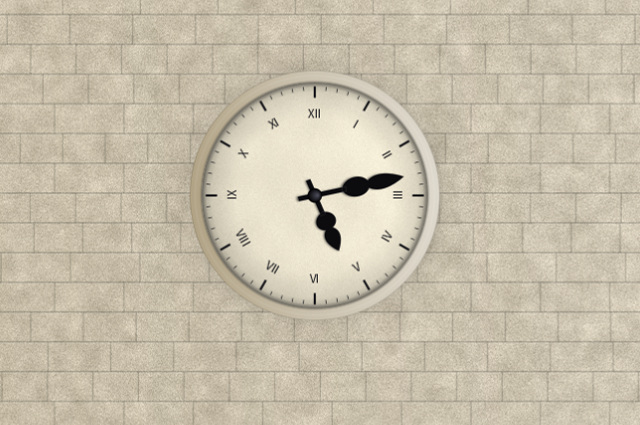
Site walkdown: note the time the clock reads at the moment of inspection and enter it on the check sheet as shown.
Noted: 5:13
